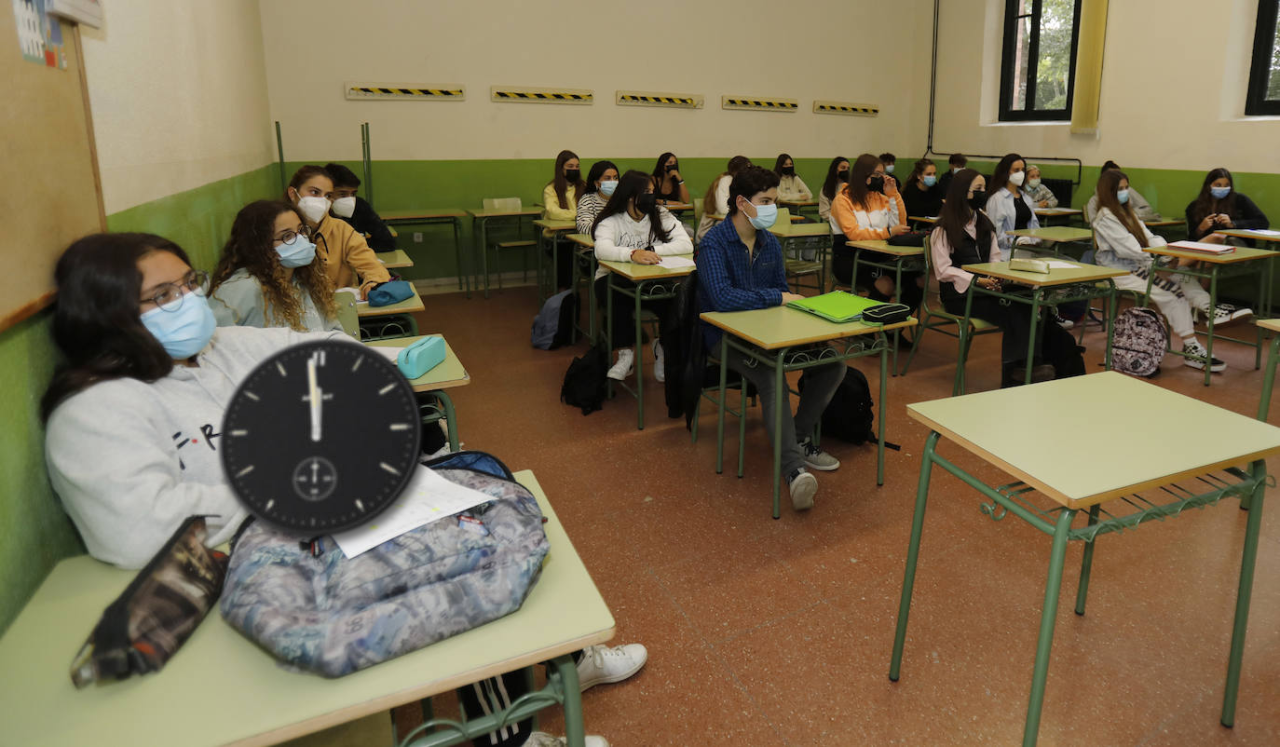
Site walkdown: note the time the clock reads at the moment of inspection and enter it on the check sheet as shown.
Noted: 11:59
